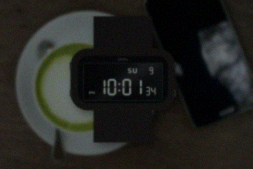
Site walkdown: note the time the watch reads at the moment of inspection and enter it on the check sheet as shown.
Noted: 10:01
